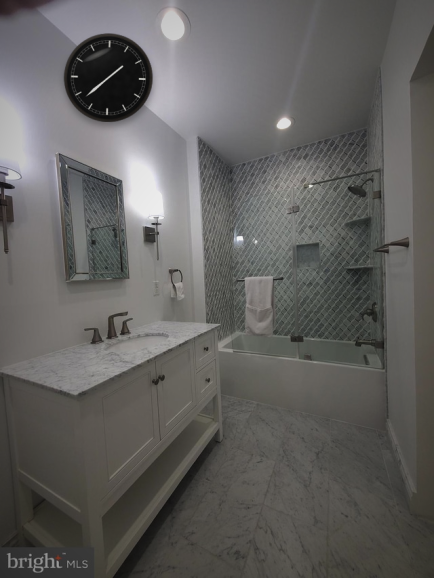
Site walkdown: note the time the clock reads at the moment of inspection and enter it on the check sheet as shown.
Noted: 1:38
